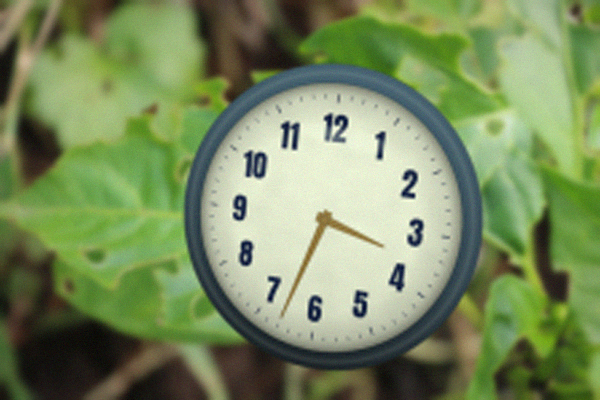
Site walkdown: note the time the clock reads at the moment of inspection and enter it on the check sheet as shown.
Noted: 3:33
